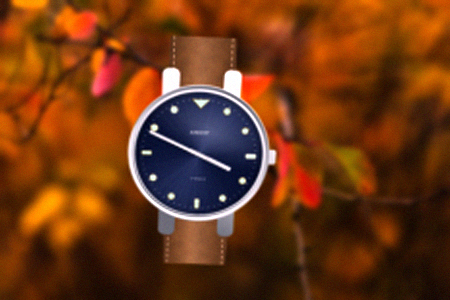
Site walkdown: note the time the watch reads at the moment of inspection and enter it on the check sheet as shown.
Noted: 3:49
